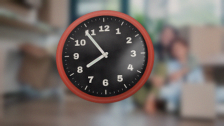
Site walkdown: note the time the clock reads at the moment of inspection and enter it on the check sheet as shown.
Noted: 7:54
